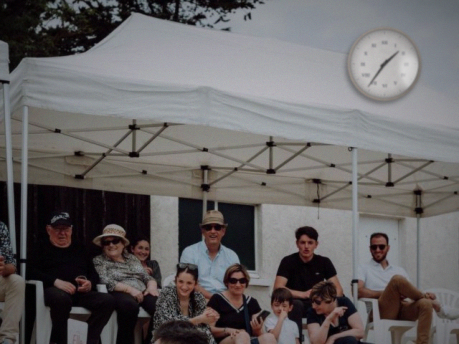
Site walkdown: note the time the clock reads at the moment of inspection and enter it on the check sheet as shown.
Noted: 1:36
